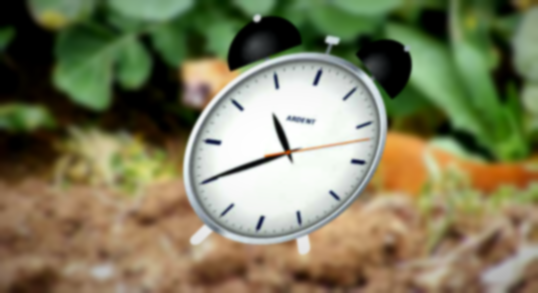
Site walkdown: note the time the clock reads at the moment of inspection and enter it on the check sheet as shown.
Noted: 10:40:12
